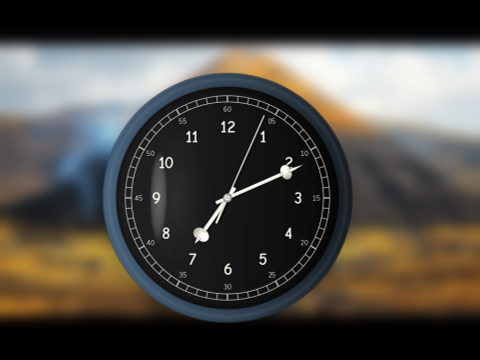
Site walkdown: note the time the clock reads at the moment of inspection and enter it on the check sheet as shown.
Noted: 7:11:04
